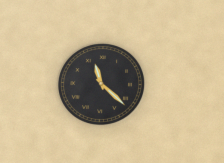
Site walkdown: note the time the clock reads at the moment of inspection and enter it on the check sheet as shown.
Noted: 11:22
